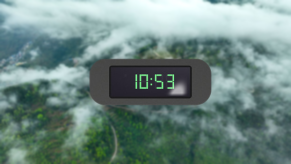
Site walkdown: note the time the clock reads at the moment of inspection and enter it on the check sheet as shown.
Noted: 10:53
